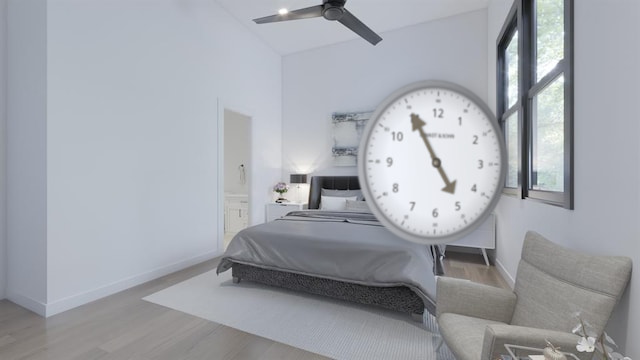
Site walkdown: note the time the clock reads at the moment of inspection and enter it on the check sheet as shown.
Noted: 4:55
